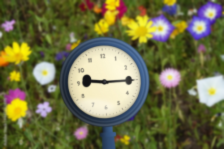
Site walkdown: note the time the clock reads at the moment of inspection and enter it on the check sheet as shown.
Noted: 9:15
